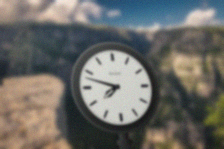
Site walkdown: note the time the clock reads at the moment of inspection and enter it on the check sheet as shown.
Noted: 7:48
